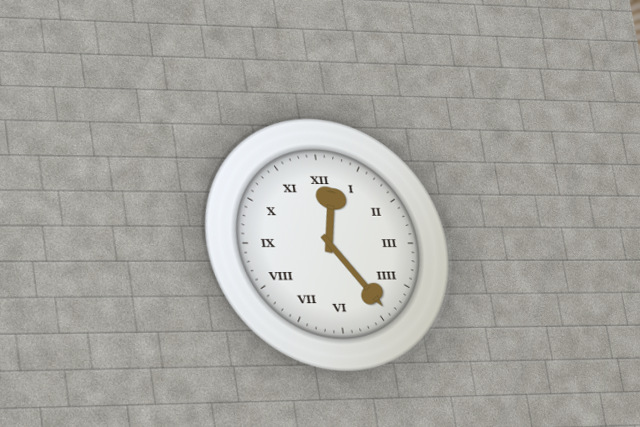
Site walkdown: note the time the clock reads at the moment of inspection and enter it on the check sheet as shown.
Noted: 12:24
